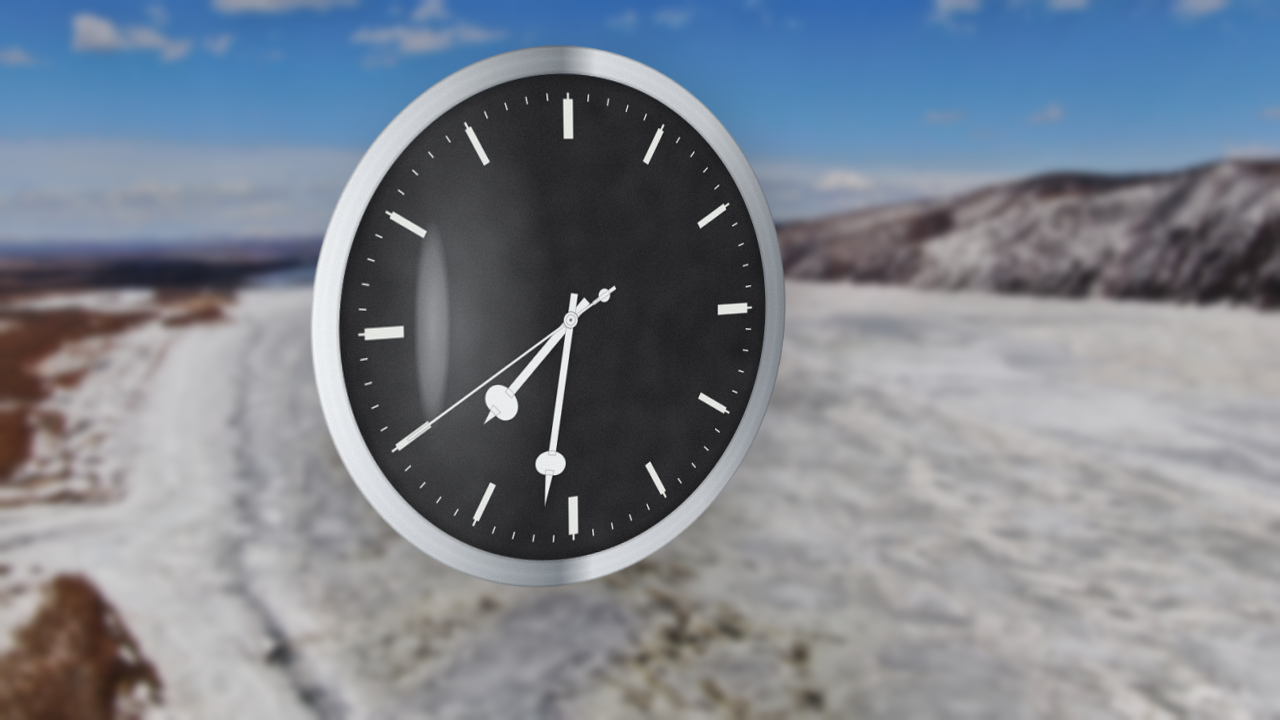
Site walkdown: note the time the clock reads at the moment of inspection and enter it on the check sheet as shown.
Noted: 7:31:40
